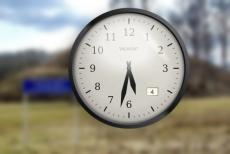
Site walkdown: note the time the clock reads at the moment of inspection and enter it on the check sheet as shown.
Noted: 5:32
